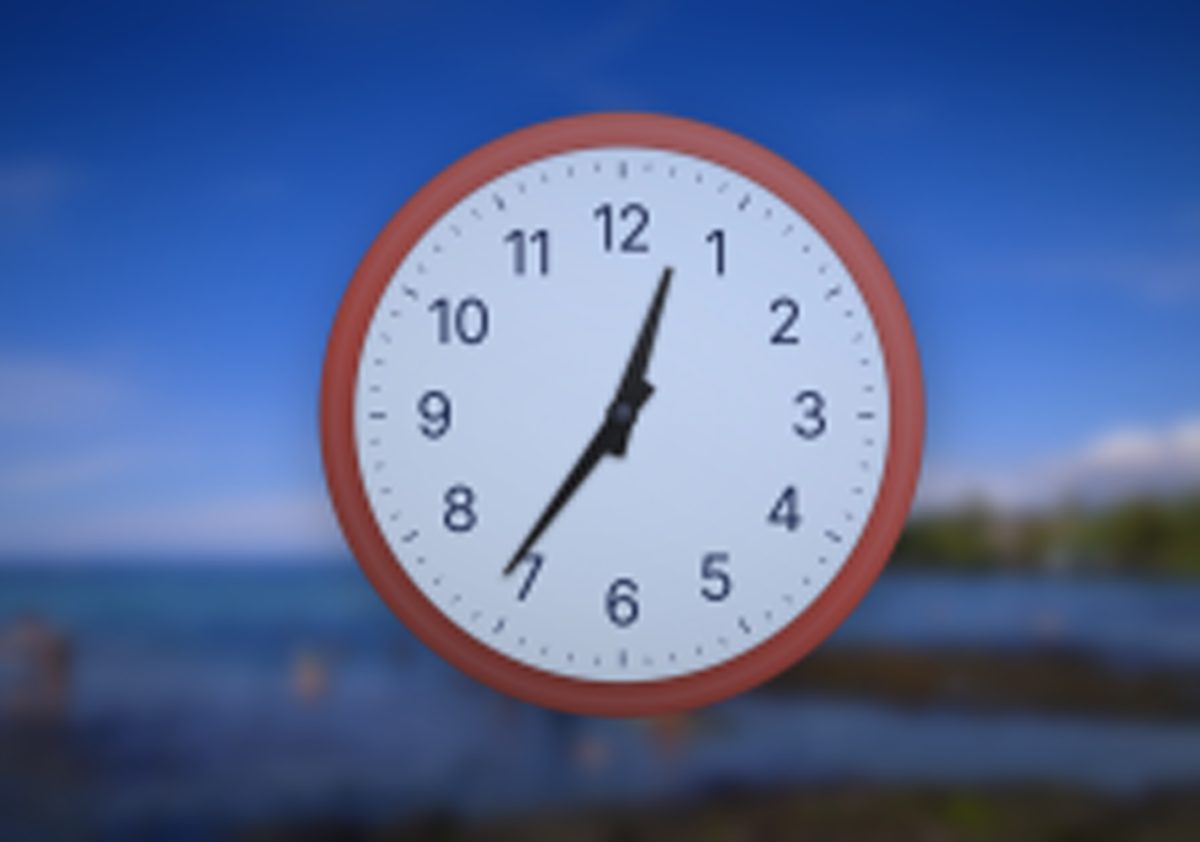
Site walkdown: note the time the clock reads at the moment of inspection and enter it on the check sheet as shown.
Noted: 12:36
